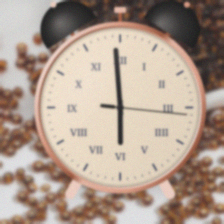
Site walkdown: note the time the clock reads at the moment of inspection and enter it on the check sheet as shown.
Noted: 5:59:16
